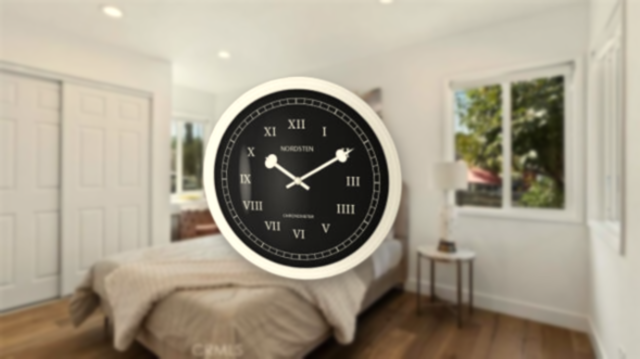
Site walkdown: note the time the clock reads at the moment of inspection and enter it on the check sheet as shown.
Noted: 10:10
